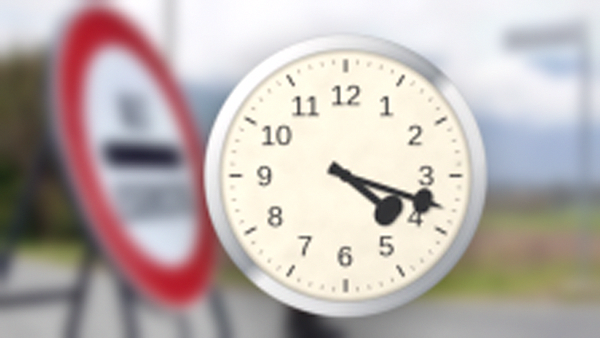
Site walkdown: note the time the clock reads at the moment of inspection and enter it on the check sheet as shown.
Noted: 4:18
